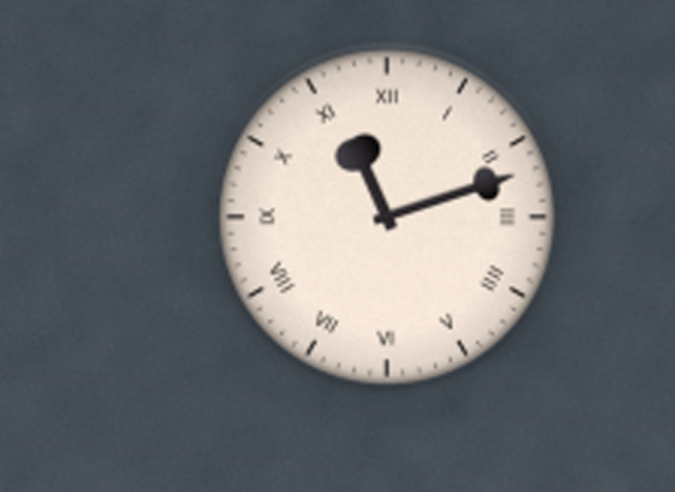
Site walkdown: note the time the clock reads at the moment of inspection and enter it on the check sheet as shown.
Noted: 11:12
